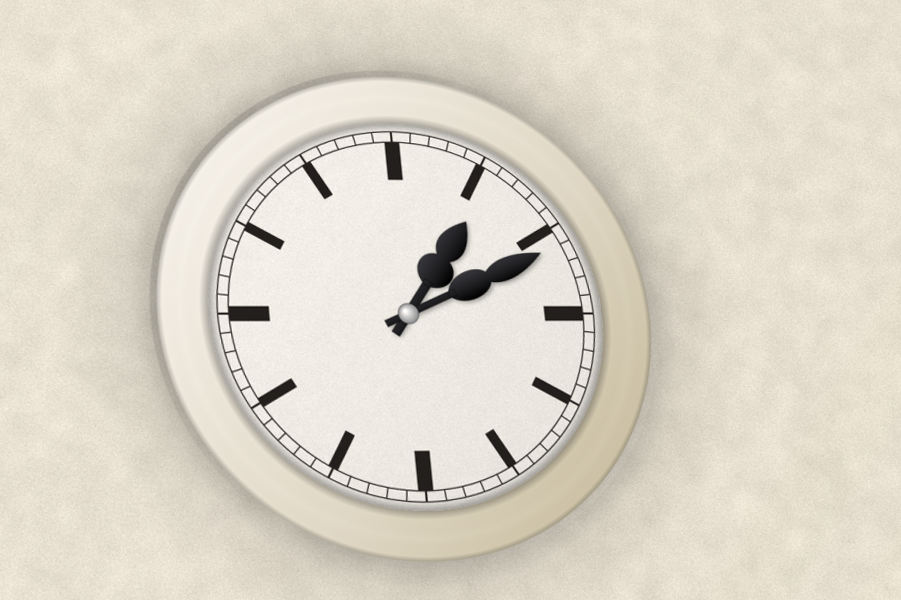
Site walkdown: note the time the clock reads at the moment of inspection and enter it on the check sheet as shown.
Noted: 1:11
